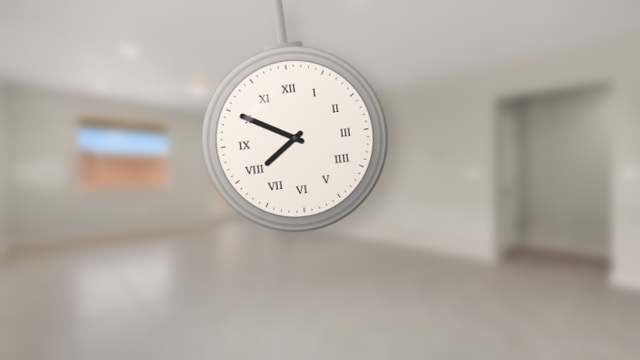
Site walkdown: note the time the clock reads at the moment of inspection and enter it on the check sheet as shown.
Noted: 7:50
